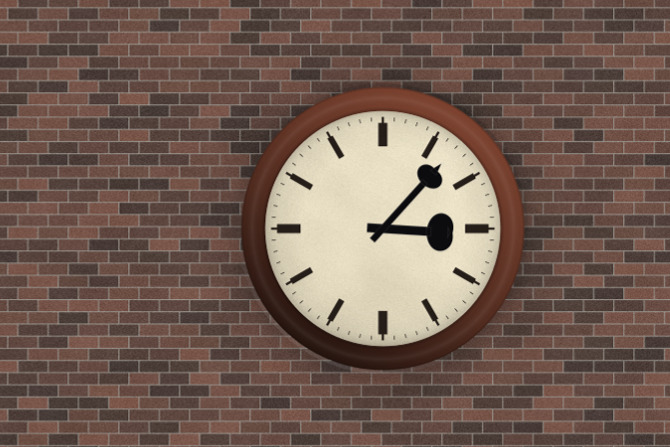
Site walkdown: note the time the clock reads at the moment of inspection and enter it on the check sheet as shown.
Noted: 3:07
